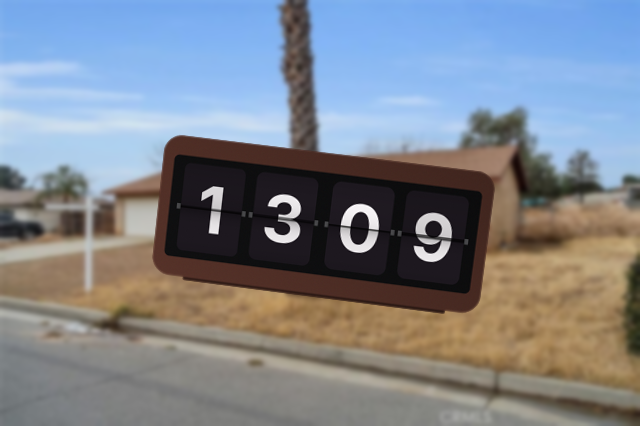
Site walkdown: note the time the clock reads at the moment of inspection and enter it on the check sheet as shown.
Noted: 13:09
